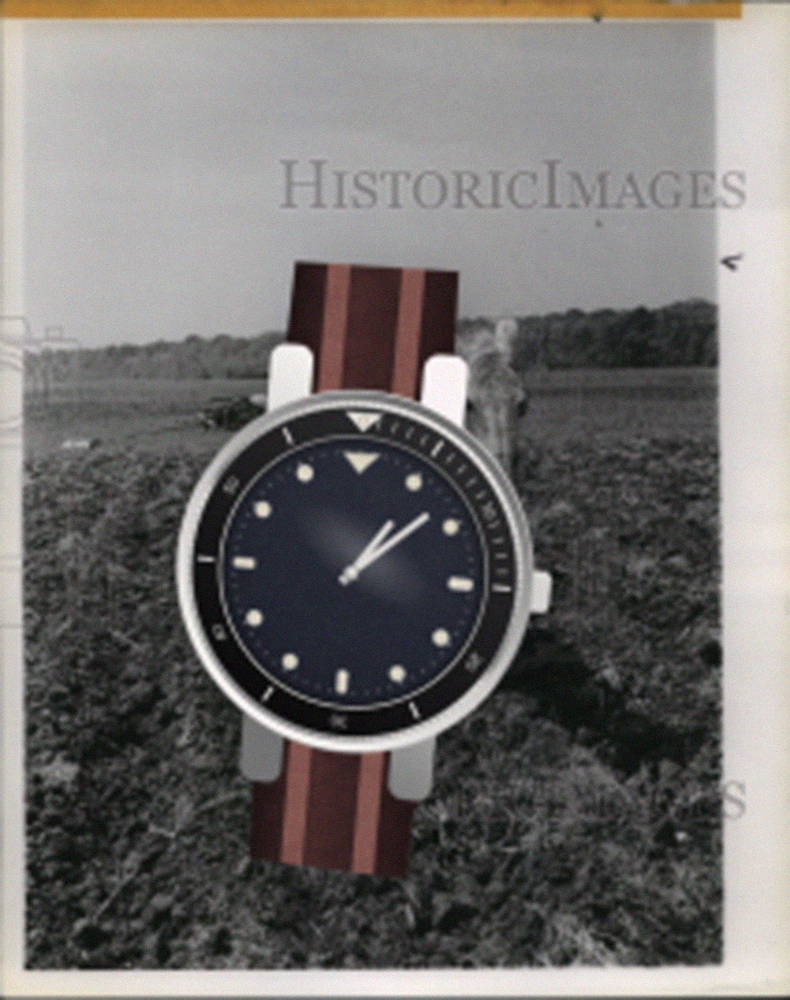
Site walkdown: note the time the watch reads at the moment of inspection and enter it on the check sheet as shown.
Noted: 1:08
